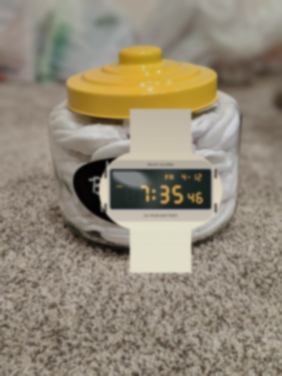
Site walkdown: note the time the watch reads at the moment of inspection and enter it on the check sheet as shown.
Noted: 7:35:46
